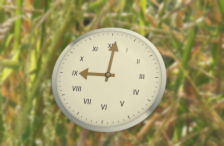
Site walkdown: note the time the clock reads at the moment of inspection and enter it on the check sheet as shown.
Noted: 9:01
